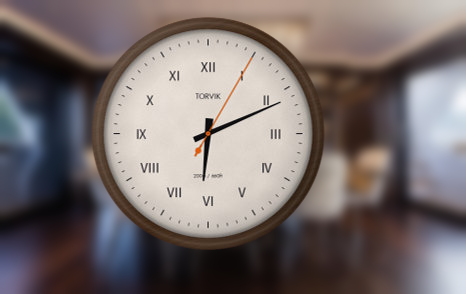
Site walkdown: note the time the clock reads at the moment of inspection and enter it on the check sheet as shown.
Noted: 6:11:05
